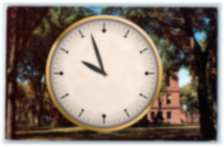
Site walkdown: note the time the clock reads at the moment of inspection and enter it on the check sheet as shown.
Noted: 9:57
